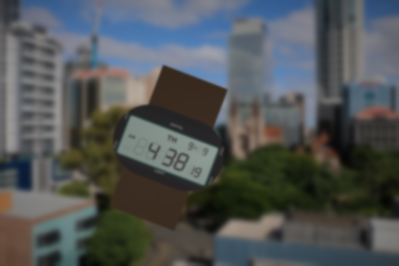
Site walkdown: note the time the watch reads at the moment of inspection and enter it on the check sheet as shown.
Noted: 4:38
